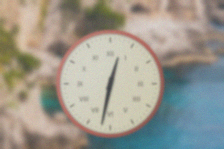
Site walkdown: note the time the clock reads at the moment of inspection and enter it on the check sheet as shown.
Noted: 12:32
